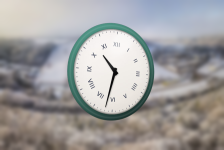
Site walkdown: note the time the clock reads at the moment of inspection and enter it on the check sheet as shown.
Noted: 10:32
